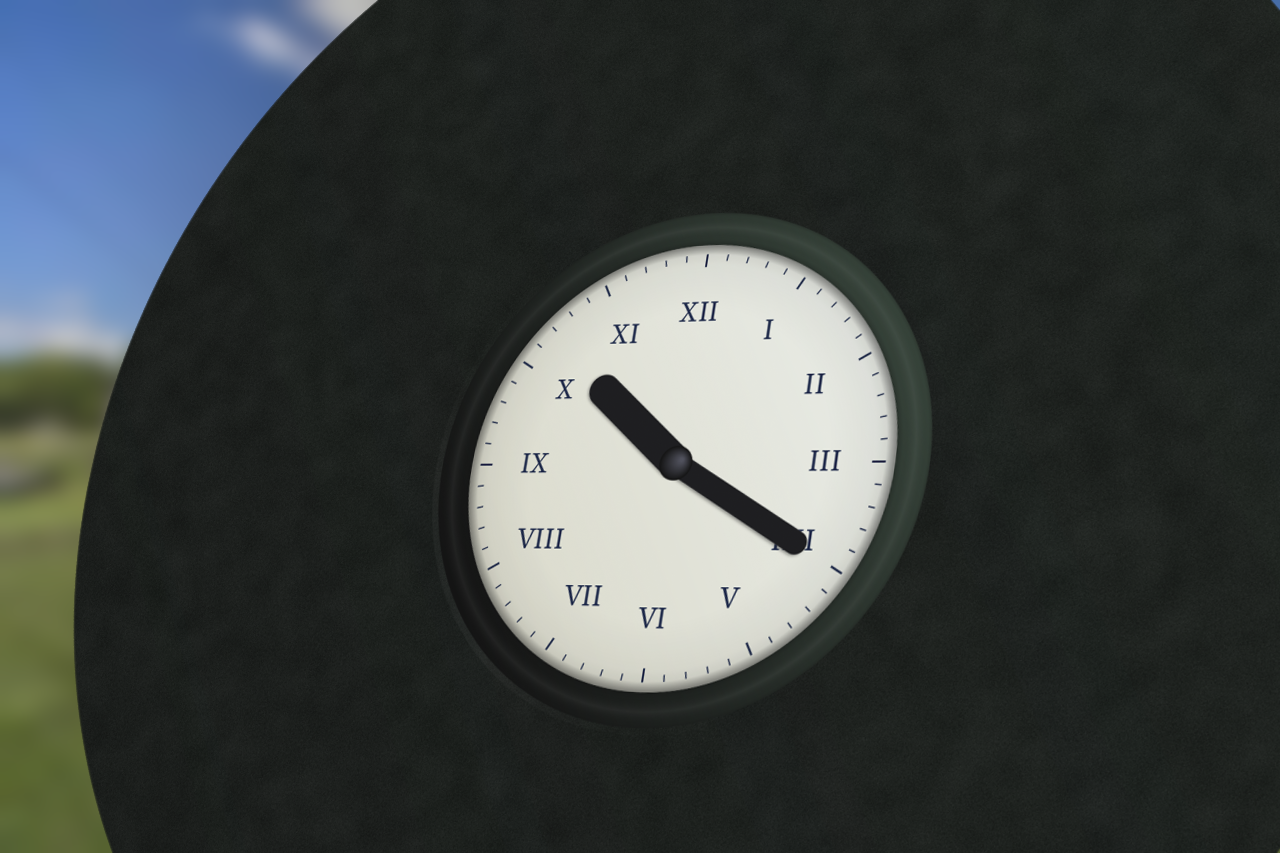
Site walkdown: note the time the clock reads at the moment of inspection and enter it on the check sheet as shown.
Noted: 10:20
